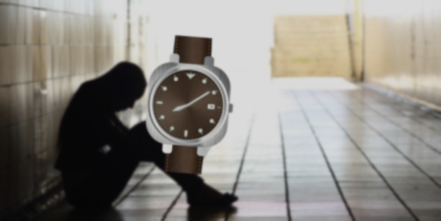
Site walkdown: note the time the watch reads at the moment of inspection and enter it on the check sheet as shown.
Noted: 8:09
